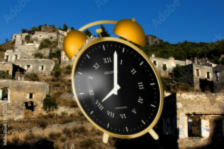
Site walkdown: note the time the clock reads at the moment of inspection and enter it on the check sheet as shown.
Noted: 8:03
